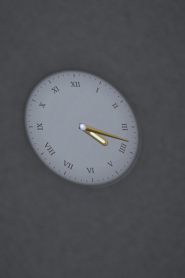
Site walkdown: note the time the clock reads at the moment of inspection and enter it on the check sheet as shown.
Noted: 4:18
